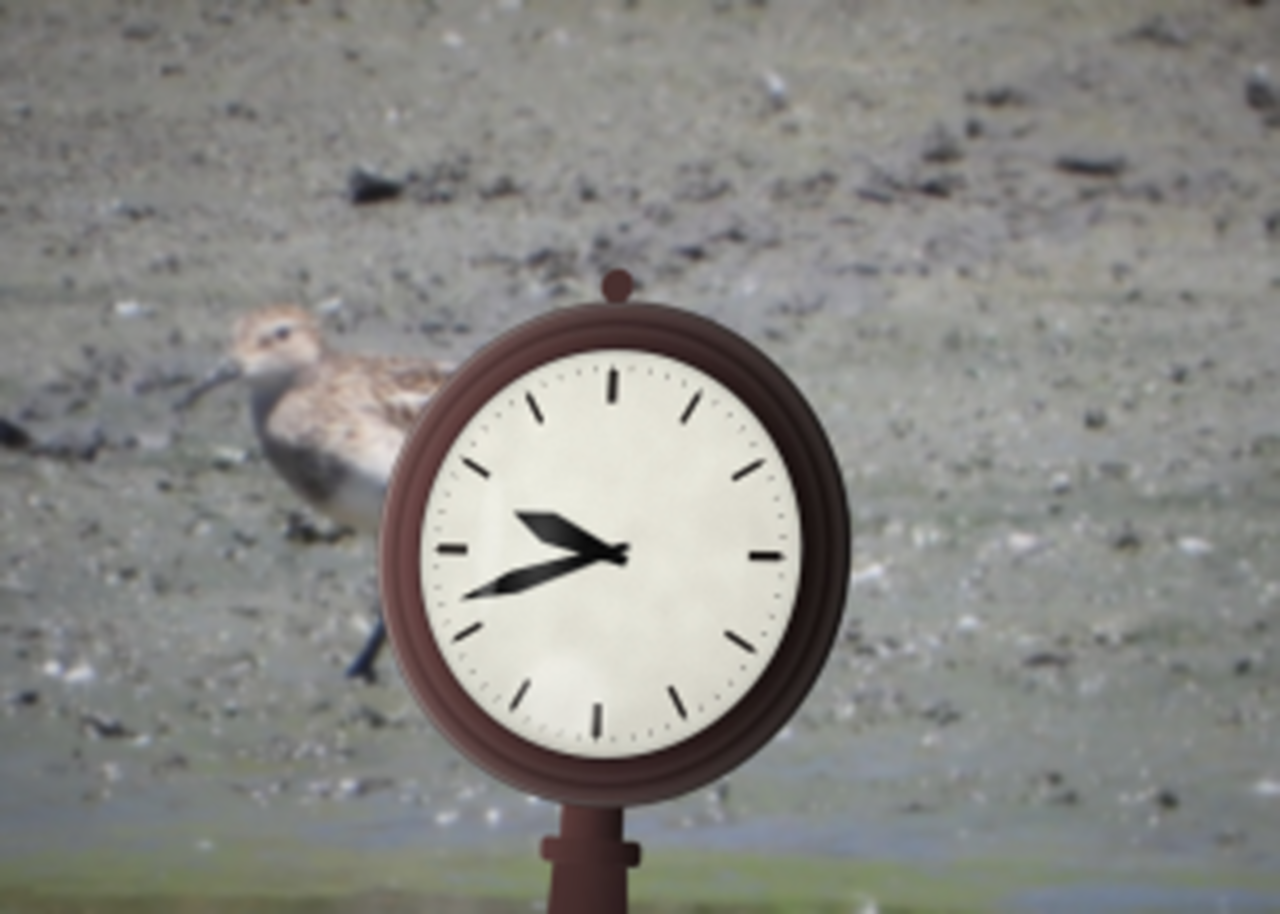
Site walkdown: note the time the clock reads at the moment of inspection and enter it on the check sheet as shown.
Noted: 9:42
